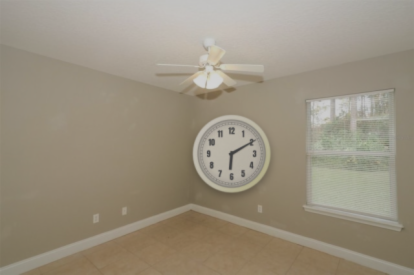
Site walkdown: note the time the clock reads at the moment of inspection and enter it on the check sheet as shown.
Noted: 6:10
